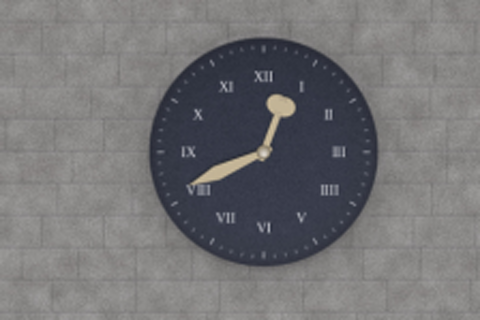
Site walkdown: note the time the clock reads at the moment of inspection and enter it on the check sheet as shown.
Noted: 12:41
